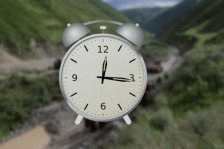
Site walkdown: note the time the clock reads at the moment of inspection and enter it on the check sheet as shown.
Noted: 12:16
